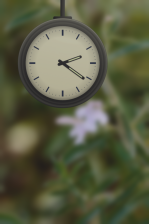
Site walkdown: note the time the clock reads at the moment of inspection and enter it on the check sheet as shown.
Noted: 2:21
